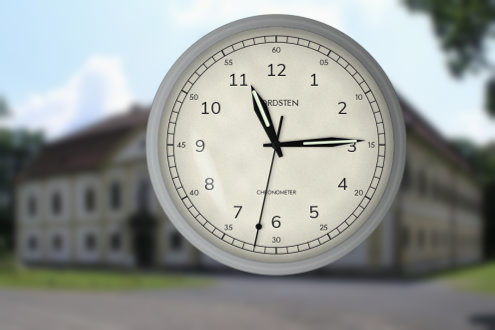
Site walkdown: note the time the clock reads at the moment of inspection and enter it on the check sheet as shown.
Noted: 11:14:32
